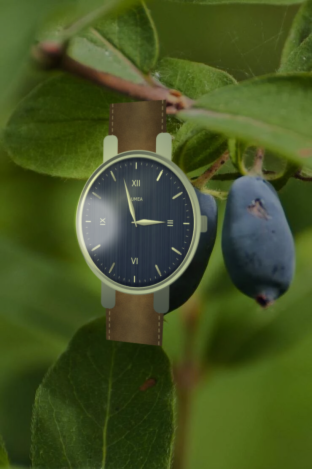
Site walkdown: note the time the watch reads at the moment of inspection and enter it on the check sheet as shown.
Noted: 2:57
